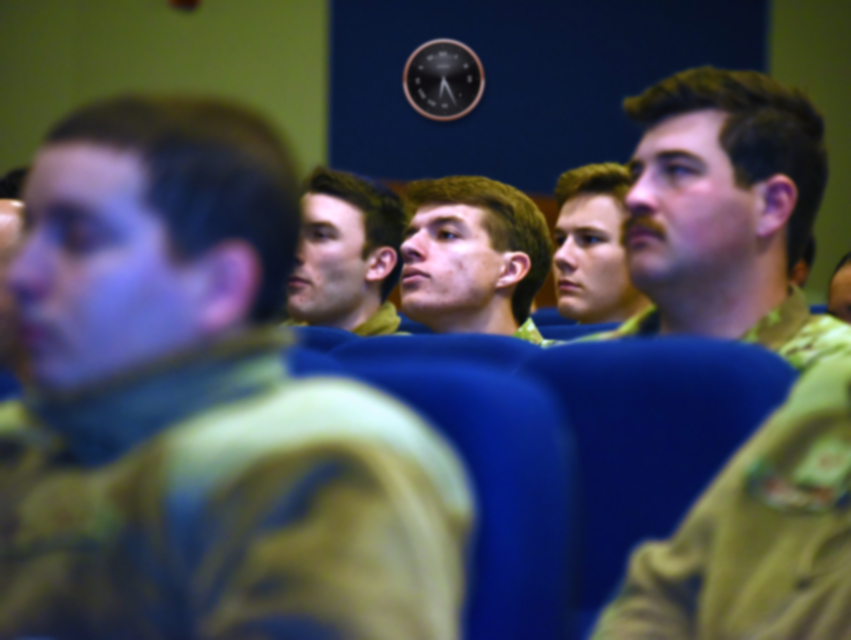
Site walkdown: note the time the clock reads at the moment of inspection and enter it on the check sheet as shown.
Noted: 6:26
